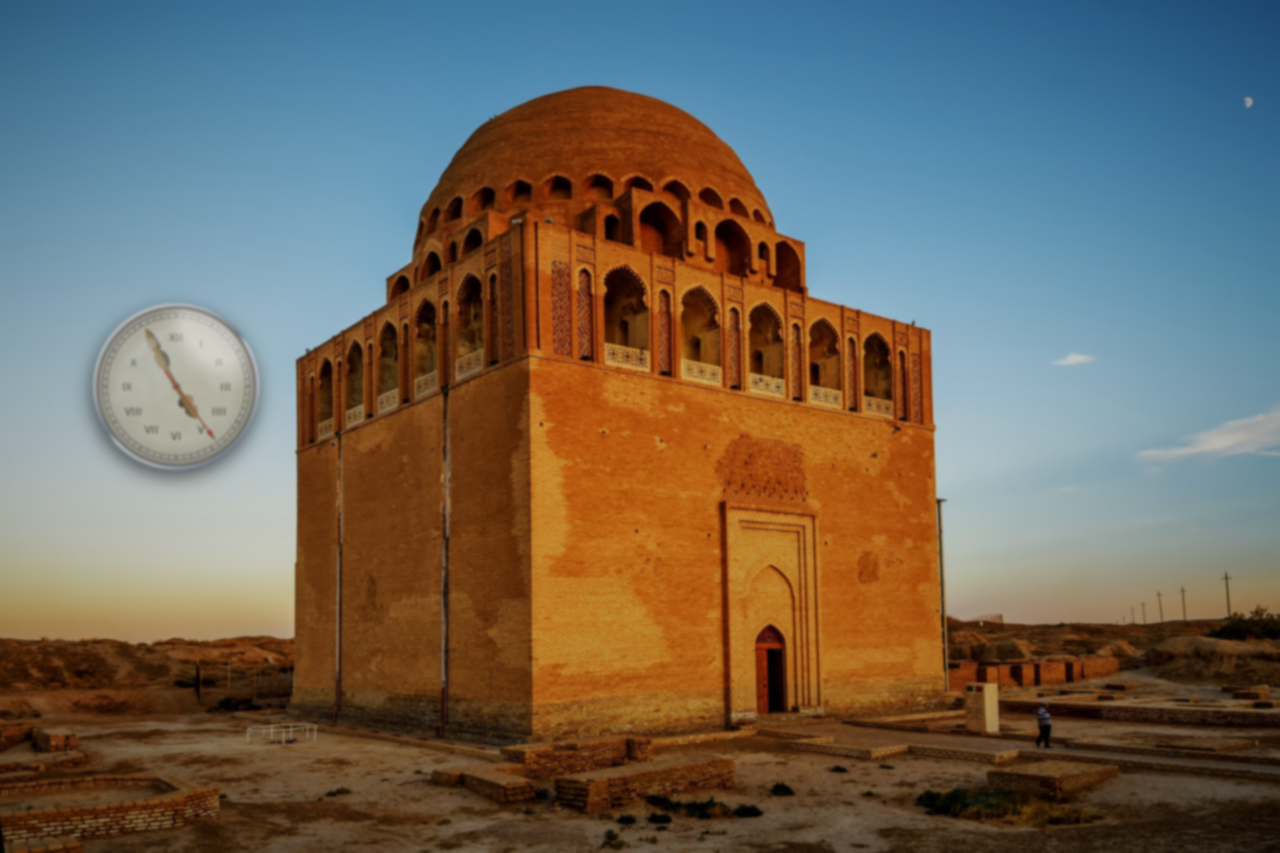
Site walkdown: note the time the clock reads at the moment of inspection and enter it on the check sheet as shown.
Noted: 4:55:24
